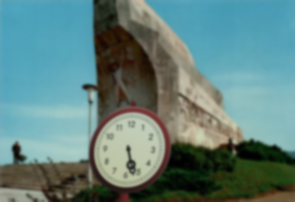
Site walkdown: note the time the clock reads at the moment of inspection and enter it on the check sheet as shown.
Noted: 5:27
